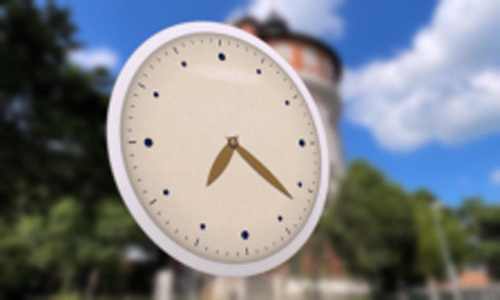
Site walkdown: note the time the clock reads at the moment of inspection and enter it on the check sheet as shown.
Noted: 7:22
